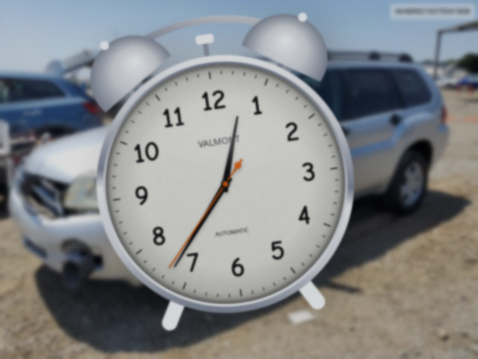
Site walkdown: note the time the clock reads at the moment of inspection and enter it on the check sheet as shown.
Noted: 12:36:37
